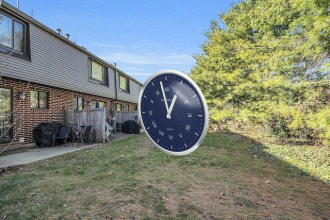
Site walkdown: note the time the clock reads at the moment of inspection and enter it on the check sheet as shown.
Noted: 12:58
